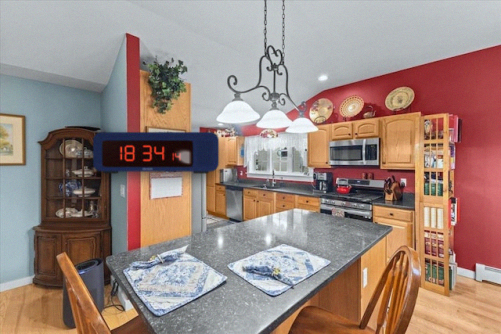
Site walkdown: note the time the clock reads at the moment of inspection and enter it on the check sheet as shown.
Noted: 18:34:14
